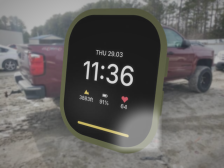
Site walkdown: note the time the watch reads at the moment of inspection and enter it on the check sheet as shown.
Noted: 11:36
